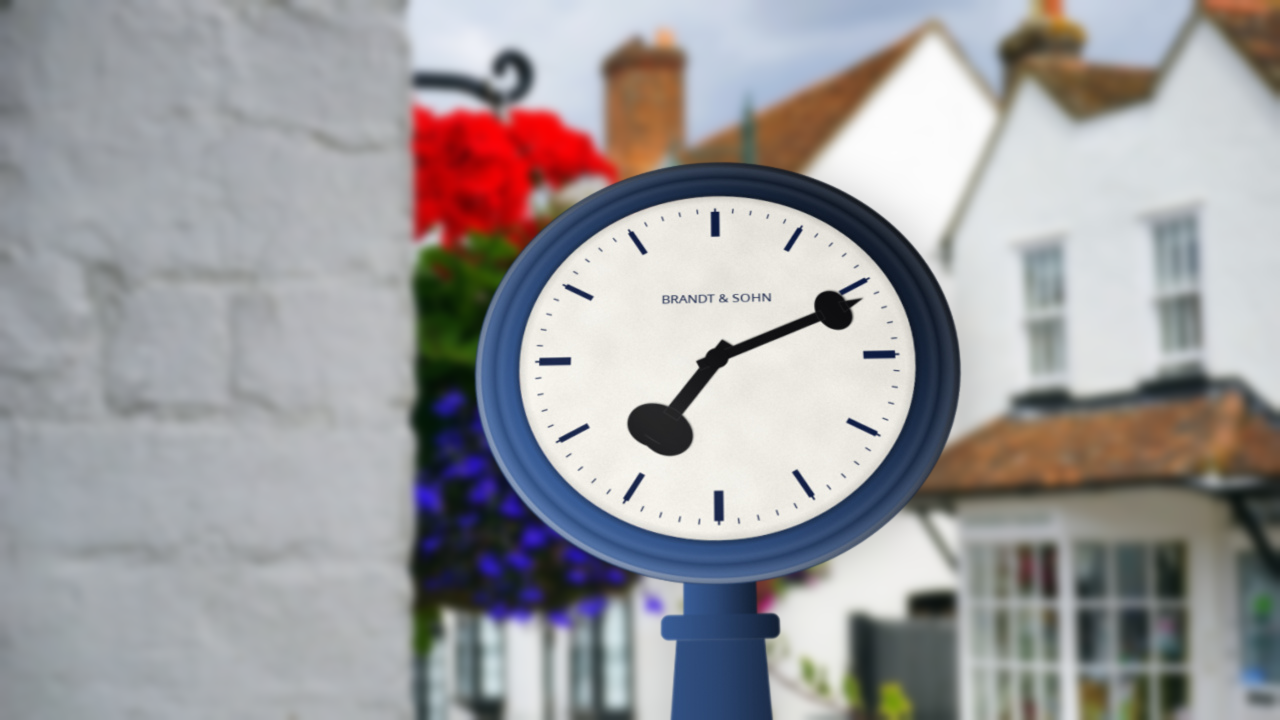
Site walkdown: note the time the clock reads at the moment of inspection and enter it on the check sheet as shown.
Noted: 7:11
